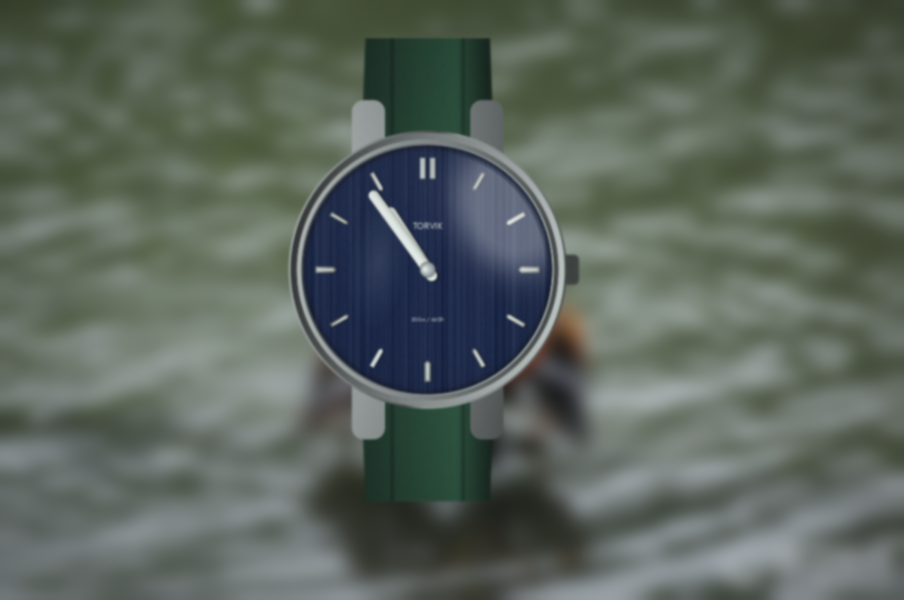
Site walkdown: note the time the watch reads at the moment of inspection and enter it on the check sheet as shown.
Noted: 10:54
